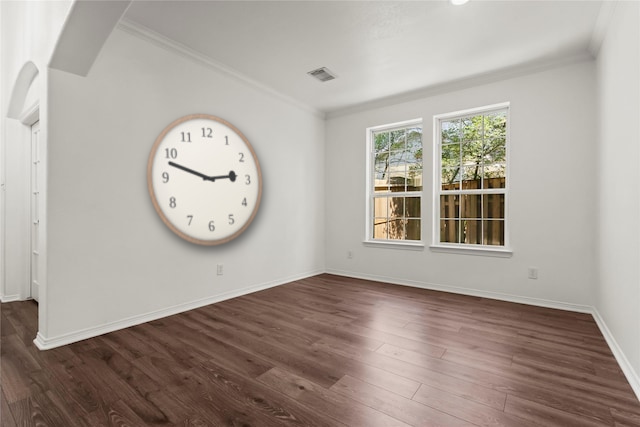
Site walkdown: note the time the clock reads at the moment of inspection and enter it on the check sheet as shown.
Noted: 2:48
